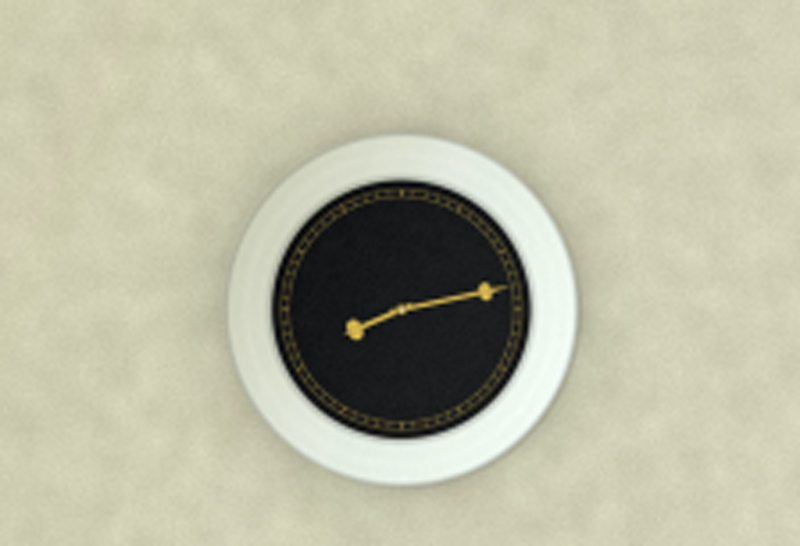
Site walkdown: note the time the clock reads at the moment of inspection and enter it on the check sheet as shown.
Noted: 8:13
